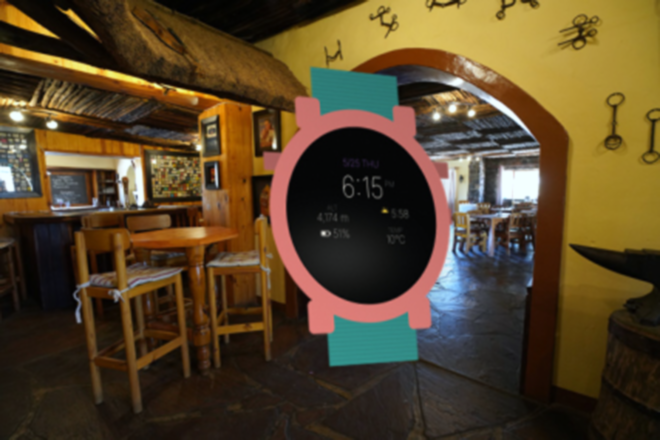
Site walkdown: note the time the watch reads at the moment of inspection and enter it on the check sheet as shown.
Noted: 6:15
